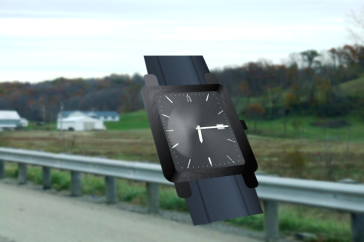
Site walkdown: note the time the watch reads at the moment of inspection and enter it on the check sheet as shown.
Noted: 6:15
